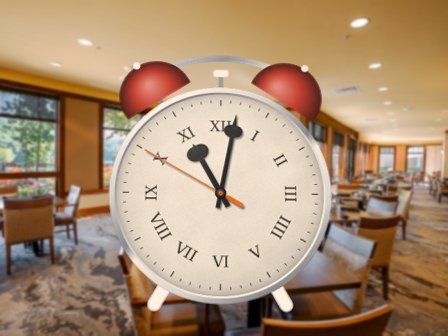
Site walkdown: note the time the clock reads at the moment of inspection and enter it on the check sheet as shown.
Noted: 11:01:50
